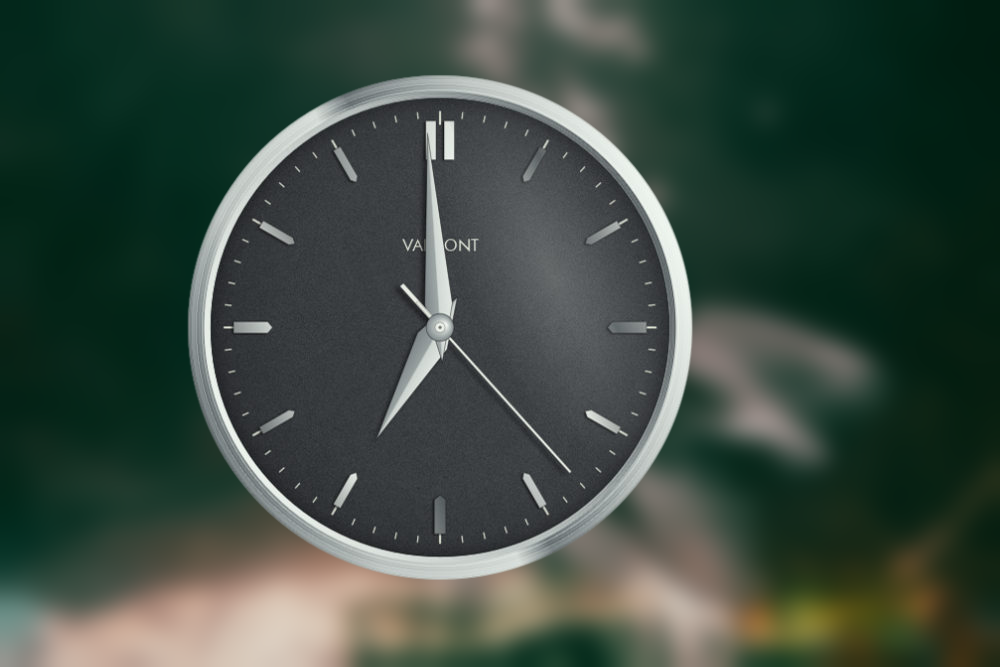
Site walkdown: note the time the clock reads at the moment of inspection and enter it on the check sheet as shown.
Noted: 6:59:23
